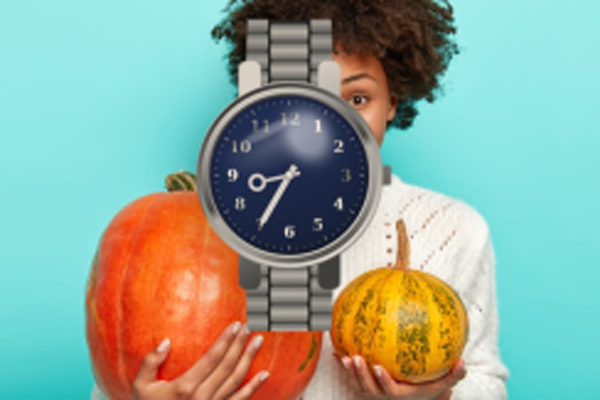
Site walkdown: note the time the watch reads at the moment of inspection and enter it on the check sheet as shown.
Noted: 8:35
